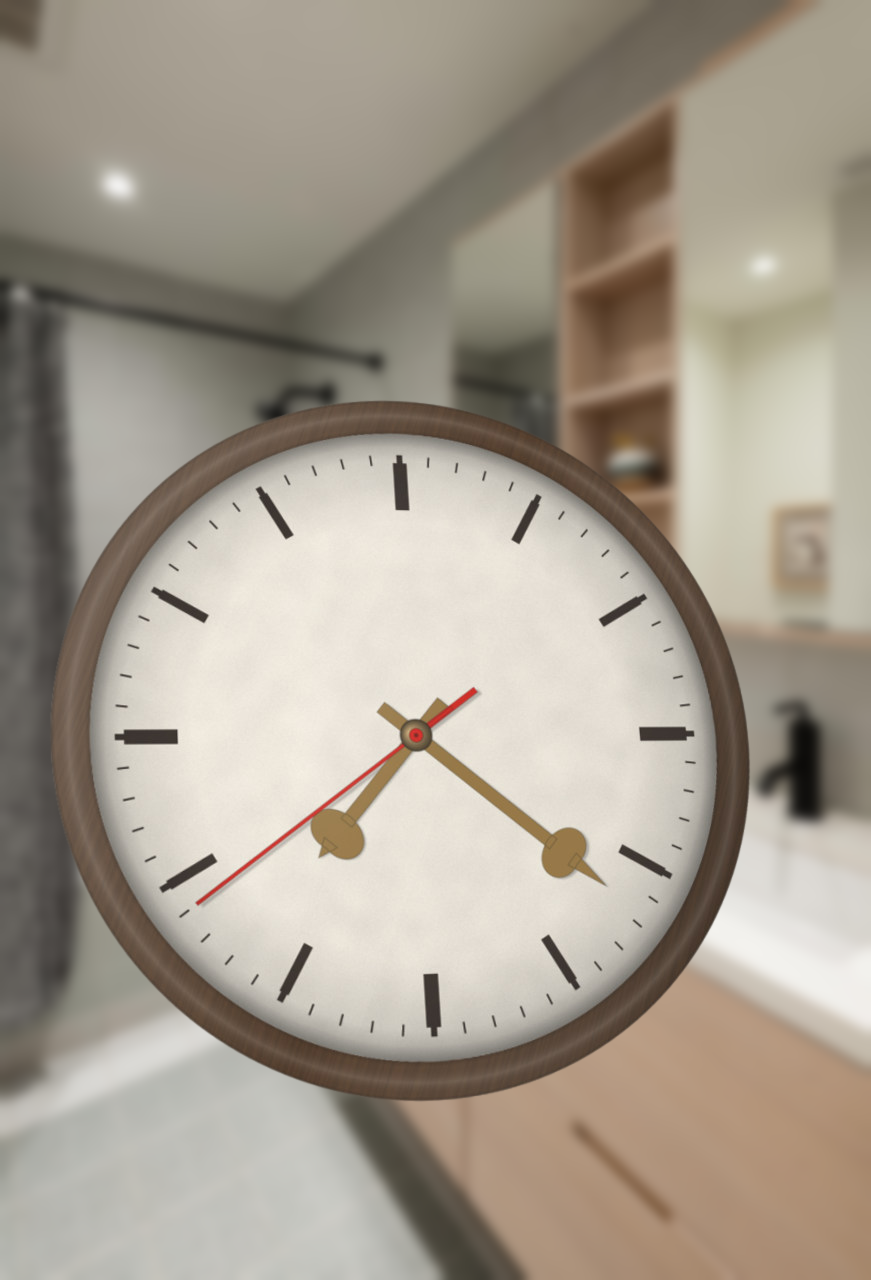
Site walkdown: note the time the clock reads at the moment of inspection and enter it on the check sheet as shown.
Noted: 7:21:39
